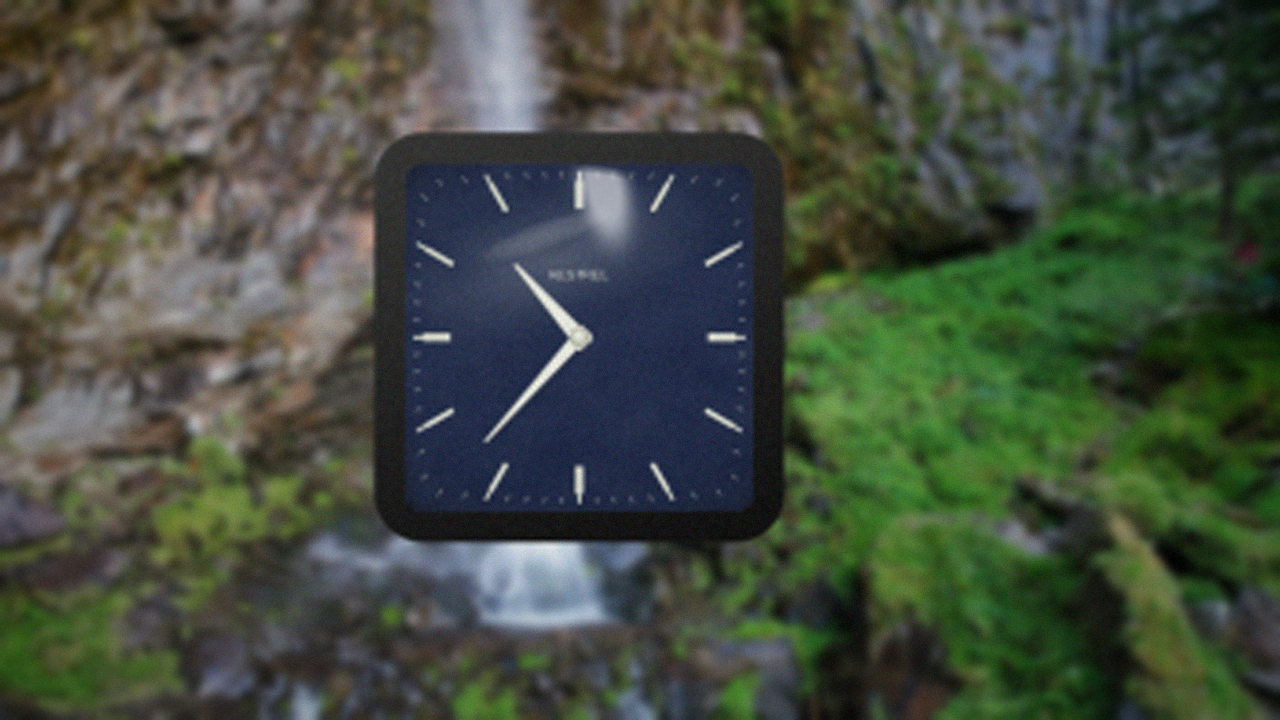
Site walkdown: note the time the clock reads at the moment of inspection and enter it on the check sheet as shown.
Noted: 10:37
